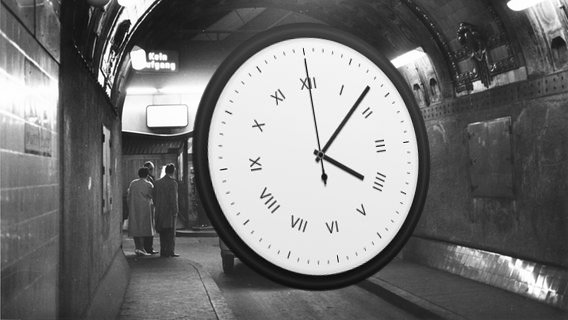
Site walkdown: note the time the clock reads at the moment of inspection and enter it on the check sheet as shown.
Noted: 4:08:00
